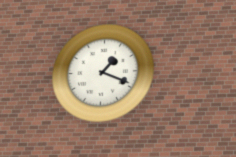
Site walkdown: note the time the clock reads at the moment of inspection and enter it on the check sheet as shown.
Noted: 1:19
